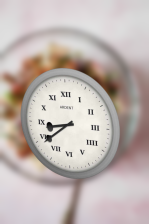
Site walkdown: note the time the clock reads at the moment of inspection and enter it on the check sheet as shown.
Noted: 8:39
